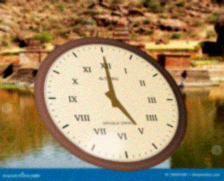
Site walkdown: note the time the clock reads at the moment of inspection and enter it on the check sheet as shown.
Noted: 5:00
